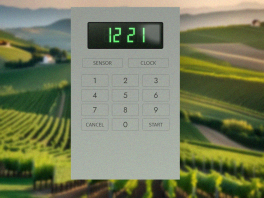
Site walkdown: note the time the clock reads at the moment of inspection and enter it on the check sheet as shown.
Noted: 12:21
